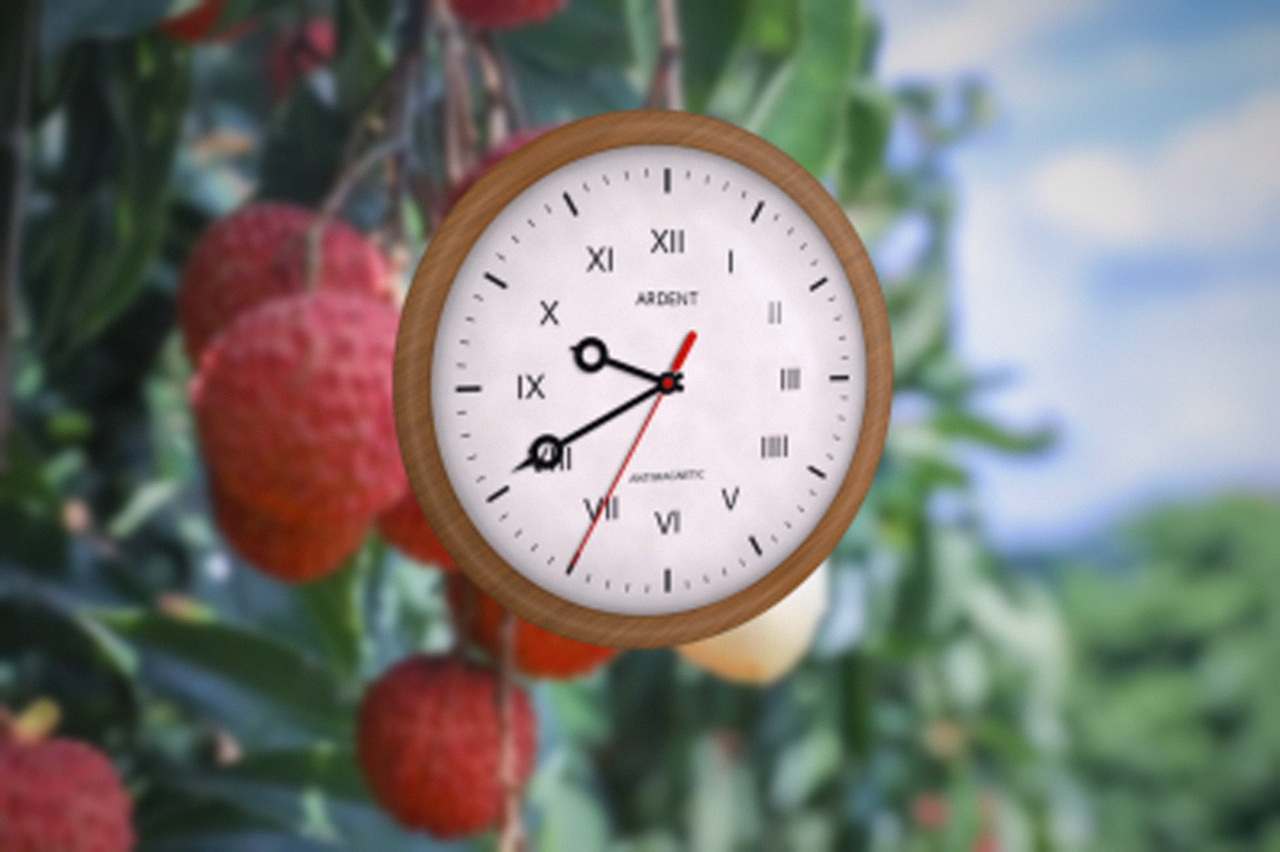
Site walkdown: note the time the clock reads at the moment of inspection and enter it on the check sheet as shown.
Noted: 9:40:35
